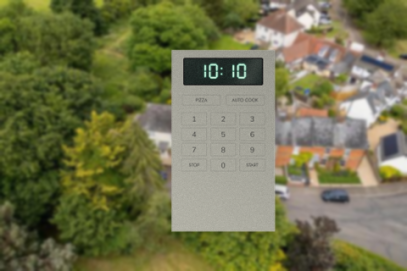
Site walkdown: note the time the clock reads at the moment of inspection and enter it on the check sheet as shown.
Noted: 10:10
